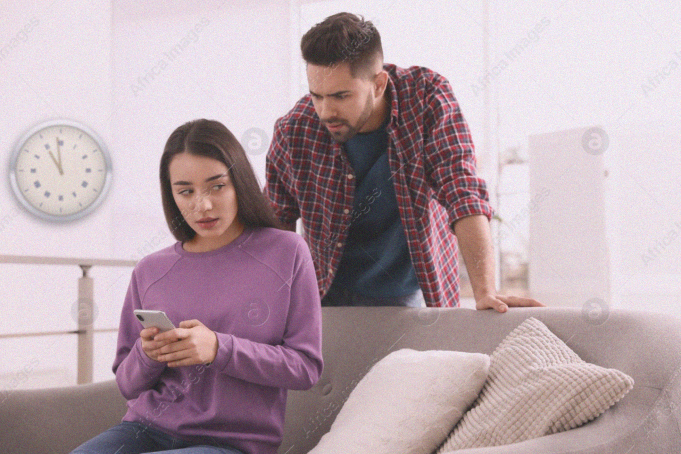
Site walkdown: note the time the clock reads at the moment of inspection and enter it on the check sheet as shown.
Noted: 10:59
